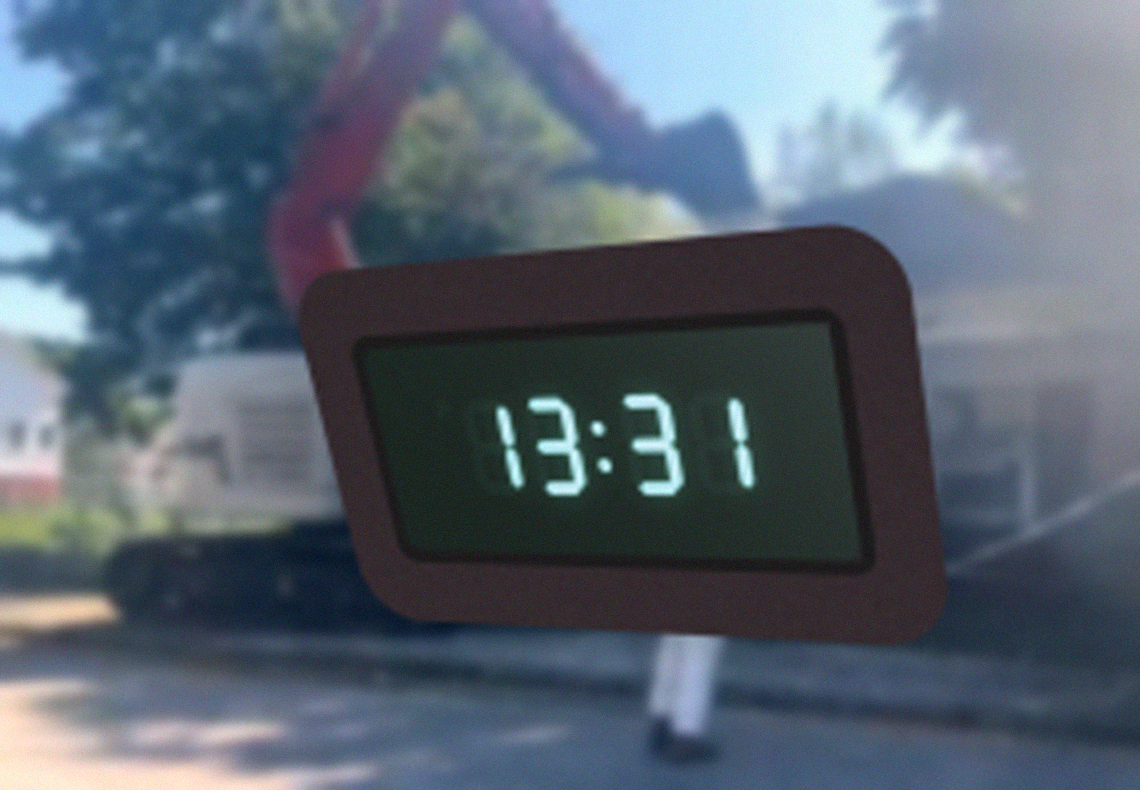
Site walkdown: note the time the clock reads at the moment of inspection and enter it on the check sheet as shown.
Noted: 13:31
